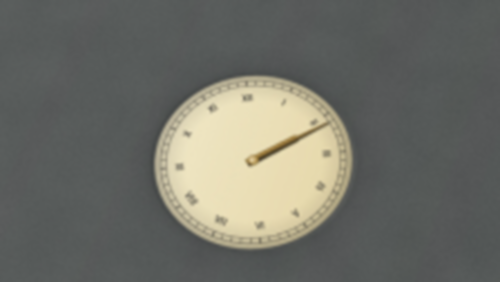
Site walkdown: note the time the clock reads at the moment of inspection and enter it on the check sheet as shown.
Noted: 2:11
